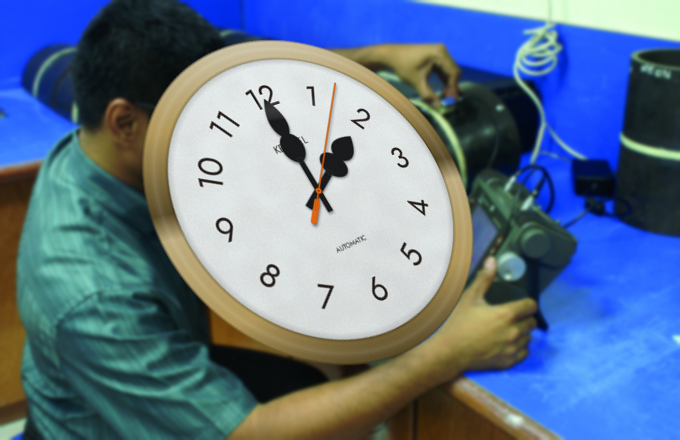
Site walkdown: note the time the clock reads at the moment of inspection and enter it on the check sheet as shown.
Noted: 2:00:07
